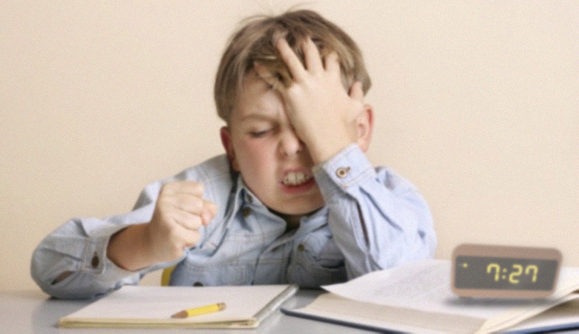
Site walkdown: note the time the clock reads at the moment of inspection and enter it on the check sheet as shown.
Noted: 7:27
